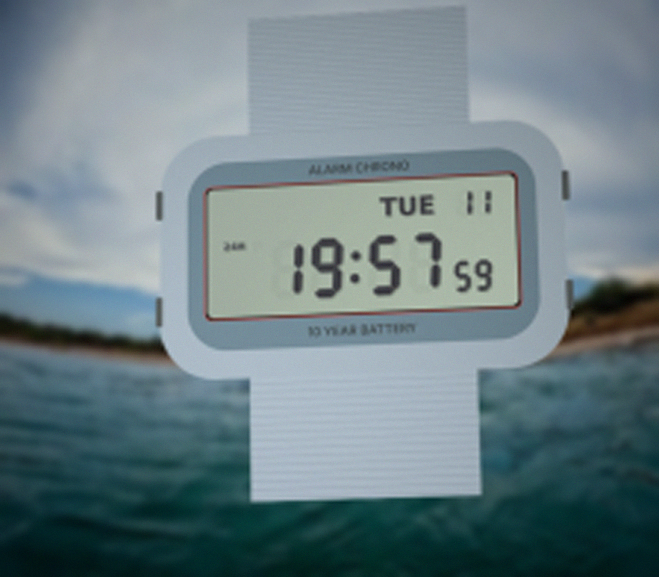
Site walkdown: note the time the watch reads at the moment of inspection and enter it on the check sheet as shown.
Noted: 19:57:59
